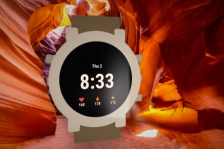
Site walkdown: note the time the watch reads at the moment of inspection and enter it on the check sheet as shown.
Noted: 8:33
